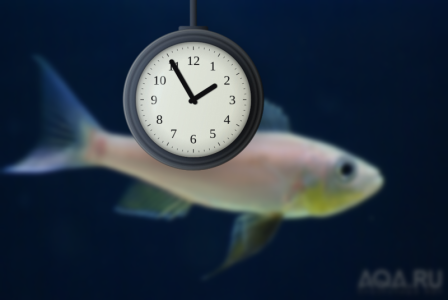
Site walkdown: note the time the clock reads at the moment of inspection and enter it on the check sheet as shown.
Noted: 1:55
